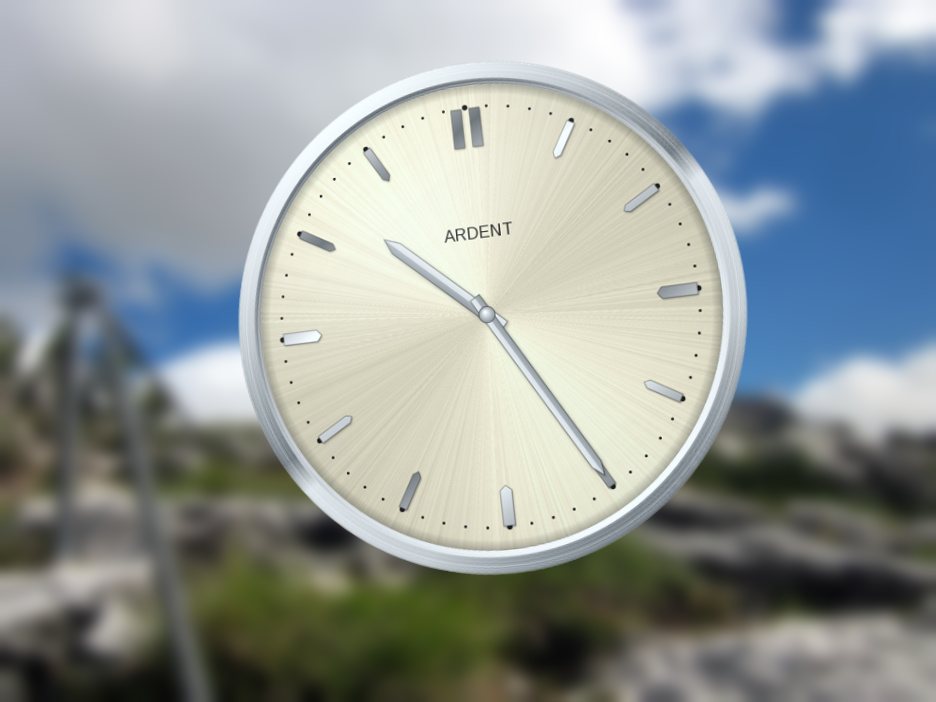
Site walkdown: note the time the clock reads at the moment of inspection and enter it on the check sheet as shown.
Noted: 10:25
